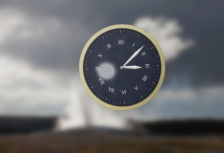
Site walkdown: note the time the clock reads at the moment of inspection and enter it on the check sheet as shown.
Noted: 3:08
